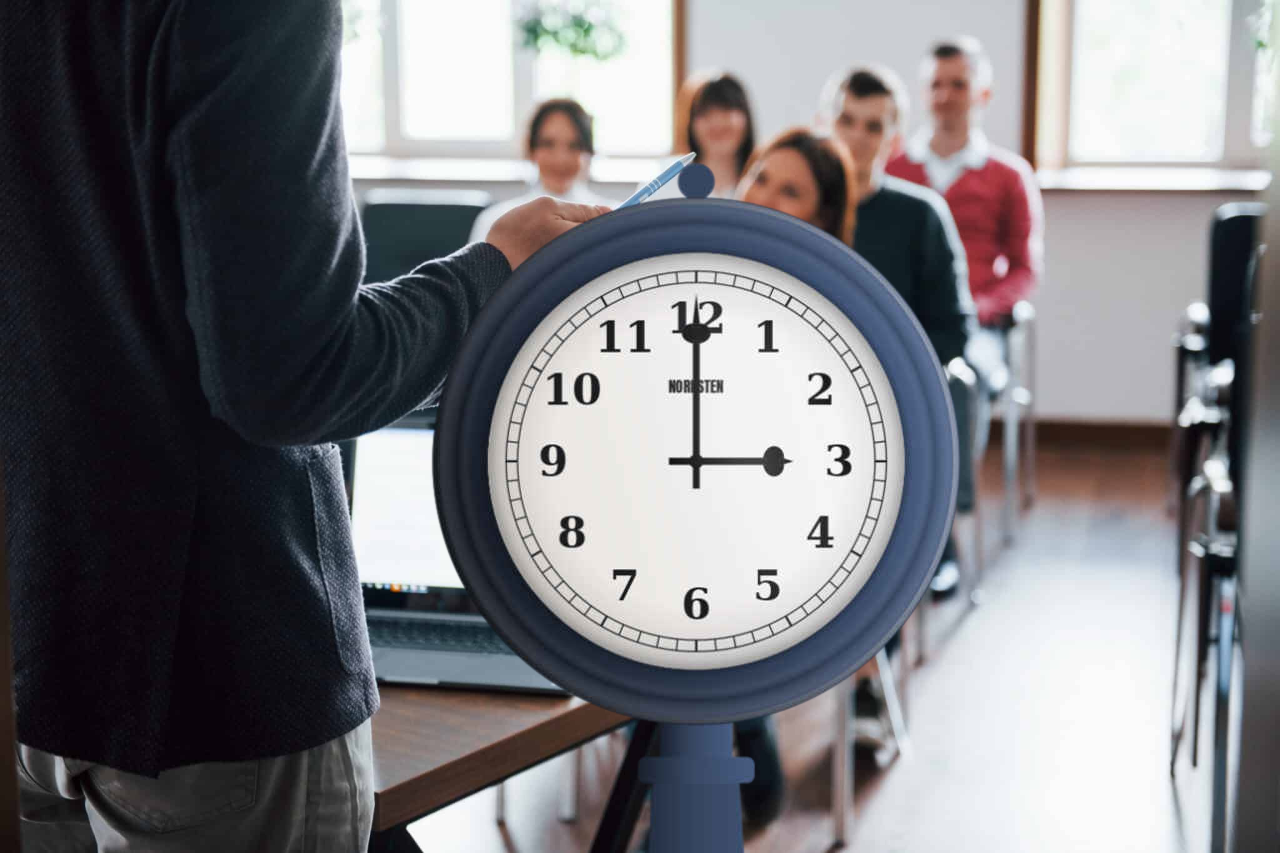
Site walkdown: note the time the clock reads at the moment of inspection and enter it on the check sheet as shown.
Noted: 3:00
